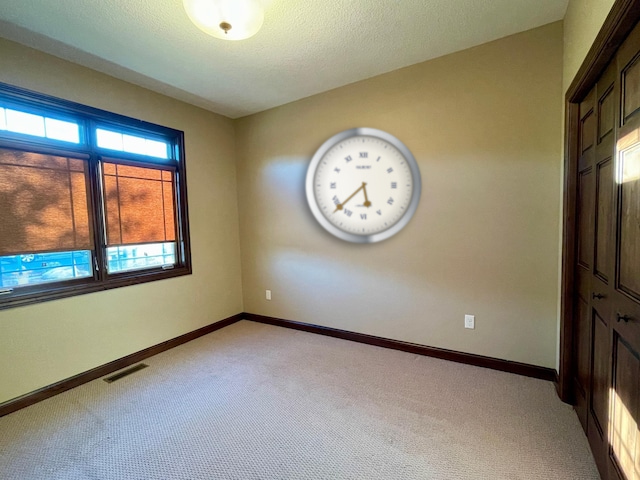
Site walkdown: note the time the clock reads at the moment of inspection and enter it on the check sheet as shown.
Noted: 5:38
